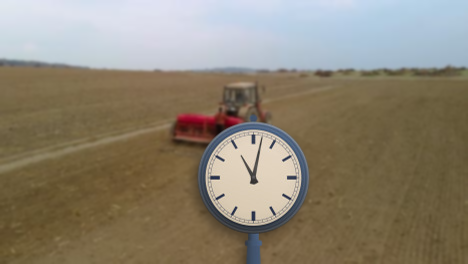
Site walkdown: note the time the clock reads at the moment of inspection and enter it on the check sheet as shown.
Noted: 11:02
